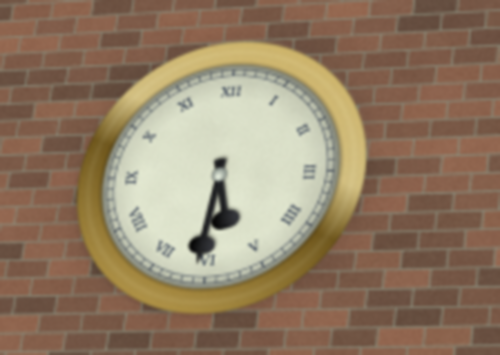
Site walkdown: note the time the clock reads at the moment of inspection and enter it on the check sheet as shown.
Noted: 5:31
